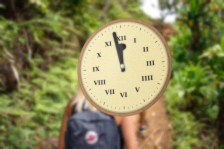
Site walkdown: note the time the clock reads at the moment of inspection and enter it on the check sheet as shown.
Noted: 11:58
